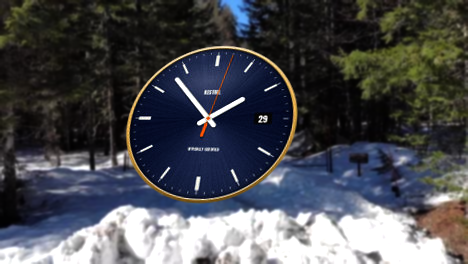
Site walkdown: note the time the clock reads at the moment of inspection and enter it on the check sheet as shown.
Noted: 1:53:02
